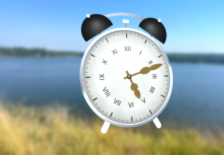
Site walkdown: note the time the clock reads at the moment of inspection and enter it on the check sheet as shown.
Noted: 5:12
